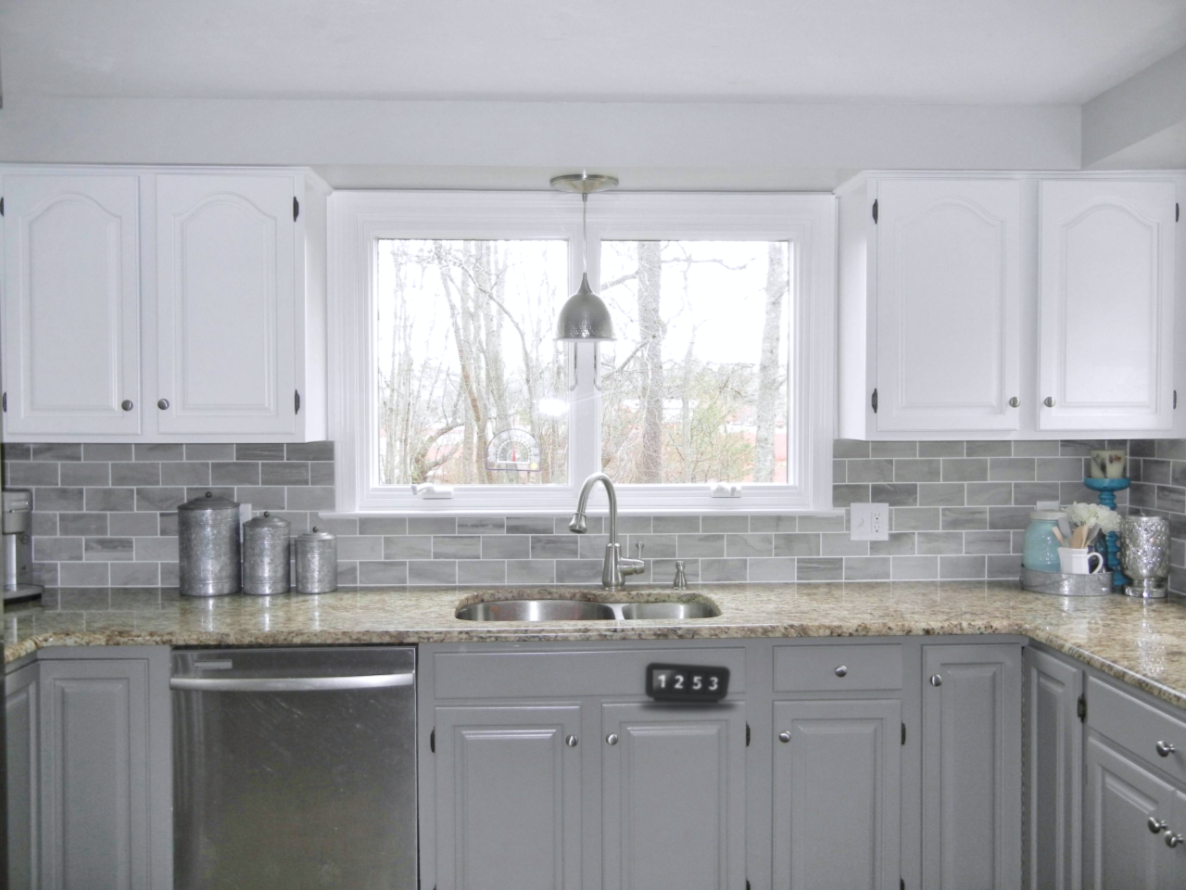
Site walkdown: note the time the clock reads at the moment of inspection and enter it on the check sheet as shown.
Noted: 12:53
